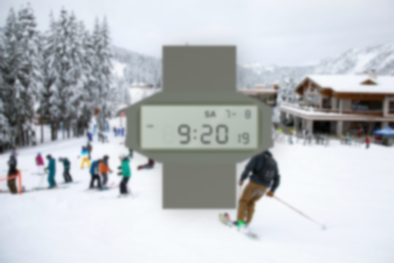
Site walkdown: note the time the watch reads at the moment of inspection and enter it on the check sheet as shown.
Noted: 9:20
